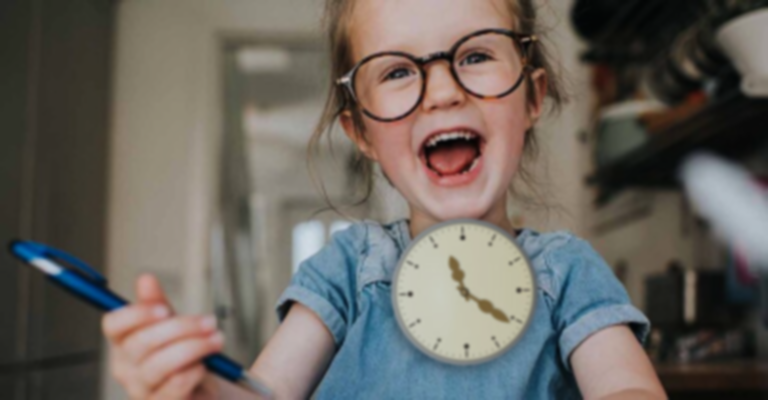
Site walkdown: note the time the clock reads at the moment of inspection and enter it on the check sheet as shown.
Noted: 11:21
